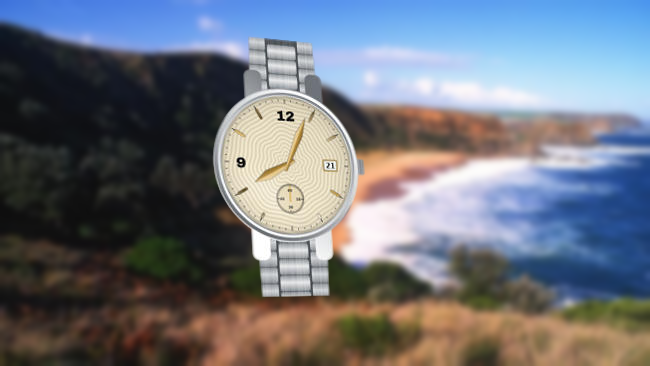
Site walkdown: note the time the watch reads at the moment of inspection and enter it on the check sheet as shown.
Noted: 8:04
